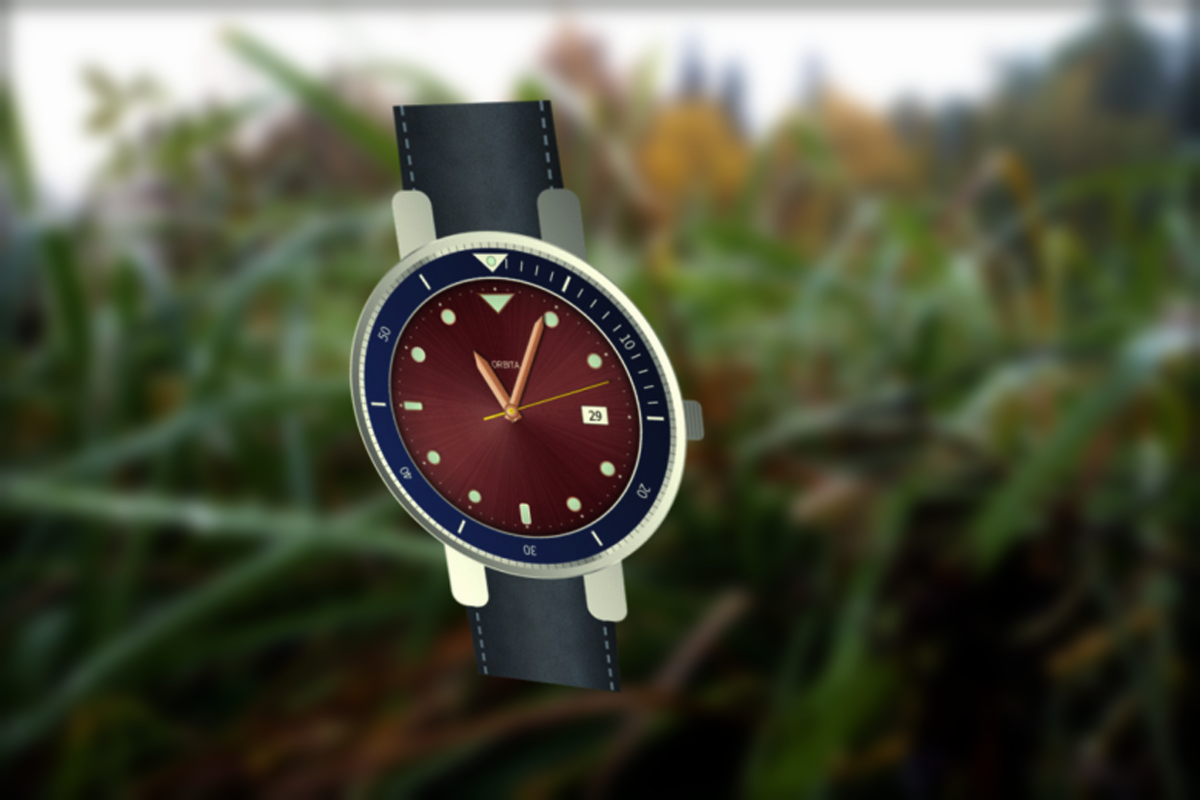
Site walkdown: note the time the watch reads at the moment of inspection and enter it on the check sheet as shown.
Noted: 11:04:12
